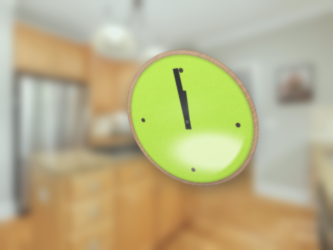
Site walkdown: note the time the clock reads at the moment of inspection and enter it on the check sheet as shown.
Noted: 11:59
